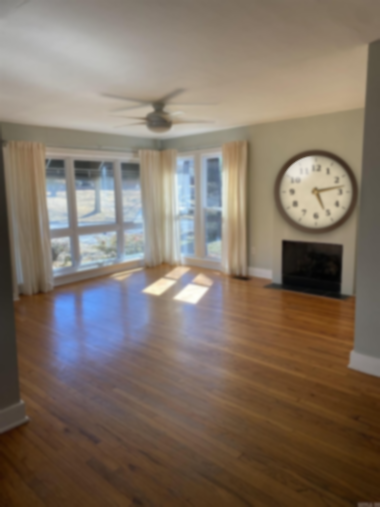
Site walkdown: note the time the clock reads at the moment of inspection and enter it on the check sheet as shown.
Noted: 5:13
